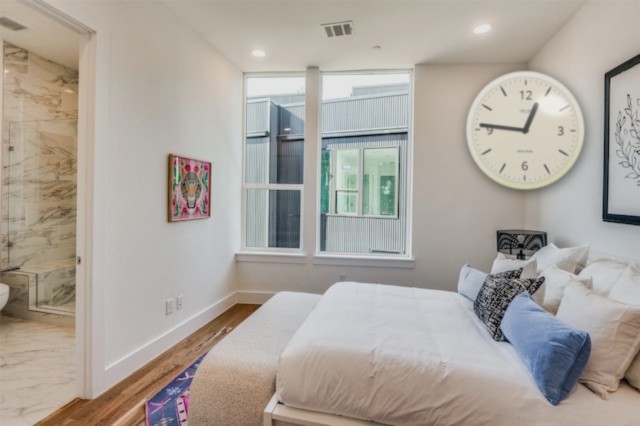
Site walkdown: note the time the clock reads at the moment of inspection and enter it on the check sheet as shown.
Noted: 12:46
